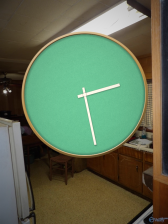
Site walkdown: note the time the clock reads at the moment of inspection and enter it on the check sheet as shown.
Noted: 2:28
